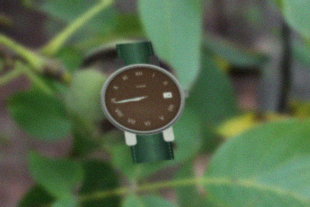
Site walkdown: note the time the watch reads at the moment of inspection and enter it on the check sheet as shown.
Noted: 8:44
